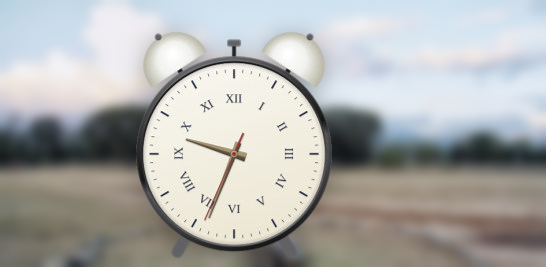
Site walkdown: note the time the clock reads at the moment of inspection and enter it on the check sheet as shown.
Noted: 9:33:34
